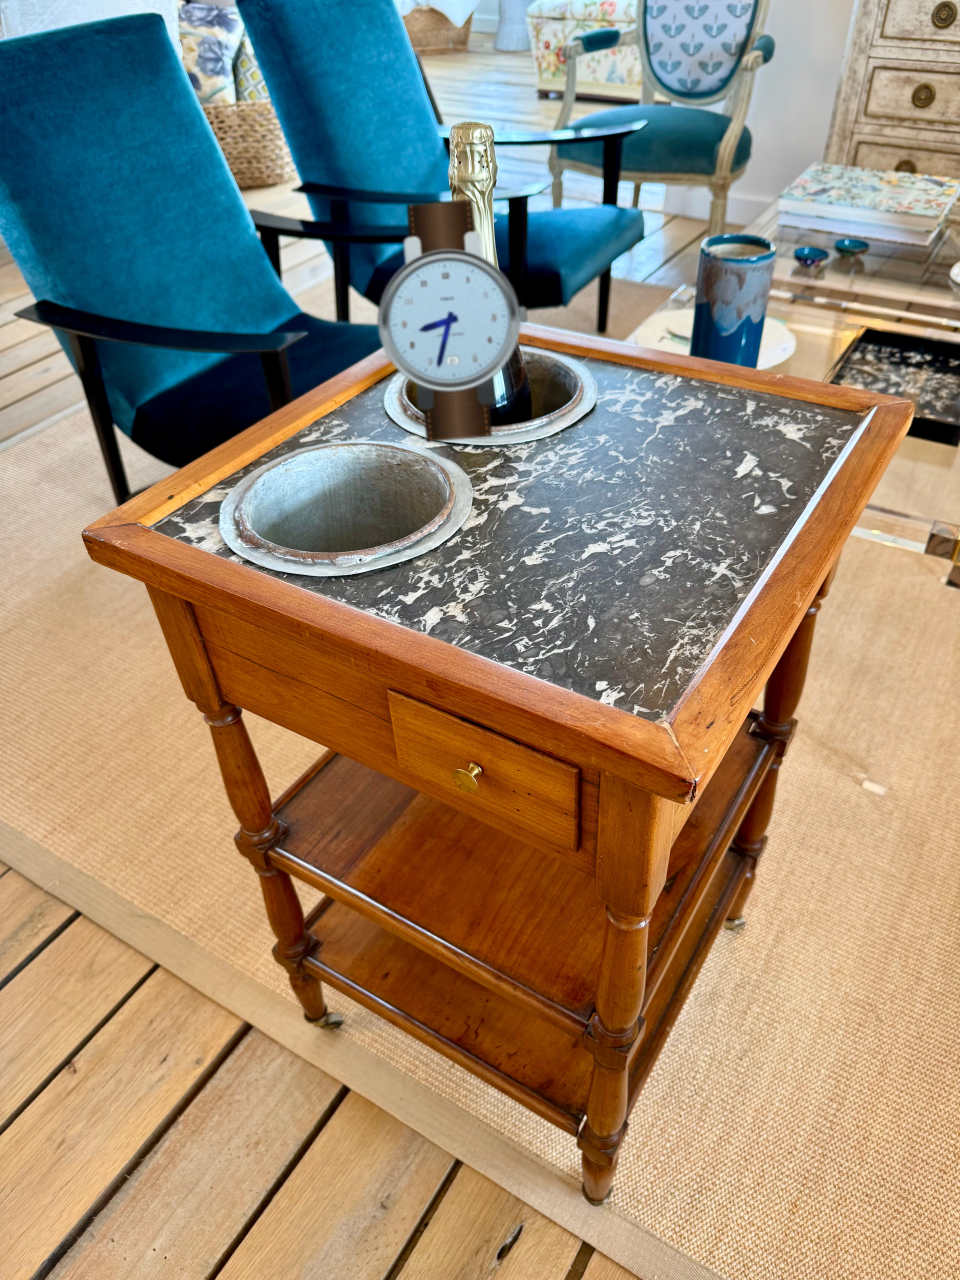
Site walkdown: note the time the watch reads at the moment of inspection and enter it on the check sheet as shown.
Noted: 8:33
